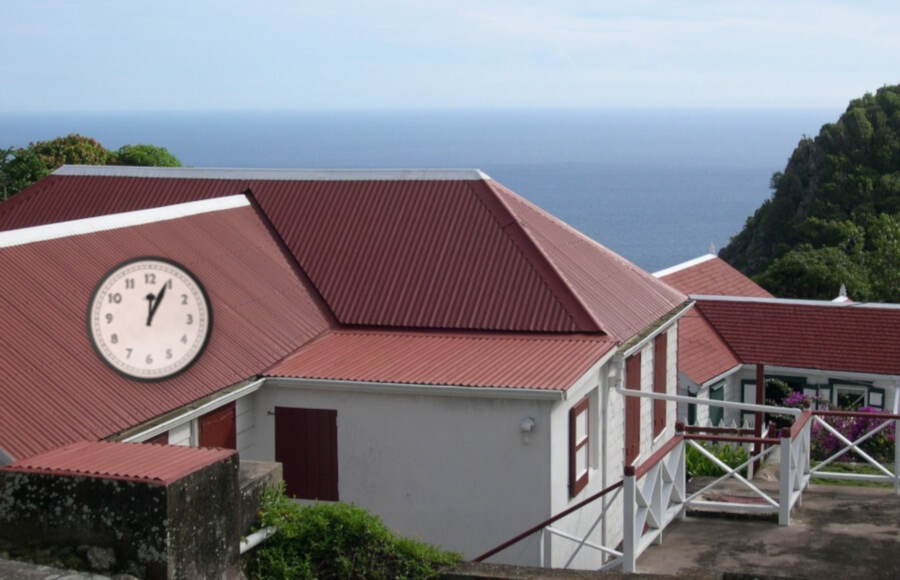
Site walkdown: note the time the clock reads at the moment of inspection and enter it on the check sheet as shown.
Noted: 12:04
